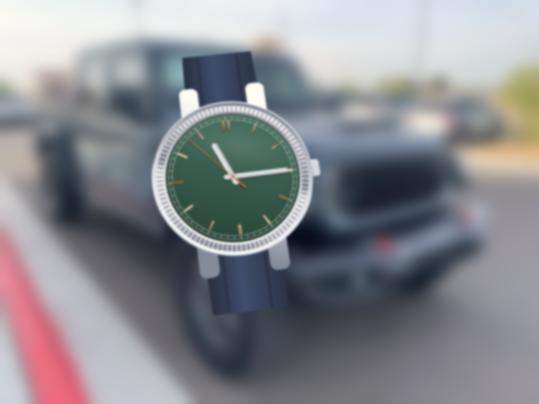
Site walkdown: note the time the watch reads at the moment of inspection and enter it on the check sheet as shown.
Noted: 11:14:53
